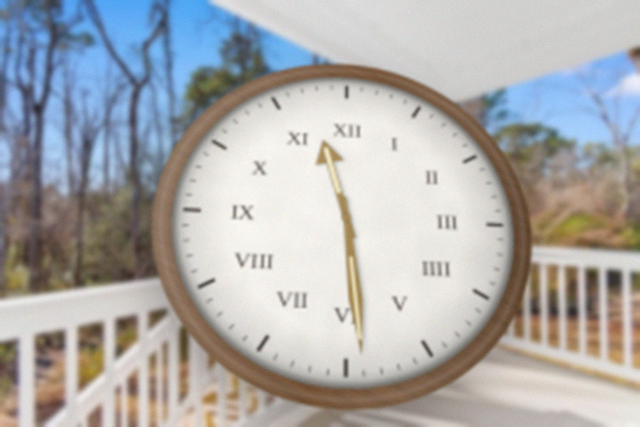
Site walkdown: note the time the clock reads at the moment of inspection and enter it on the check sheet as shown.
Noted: 11:29
